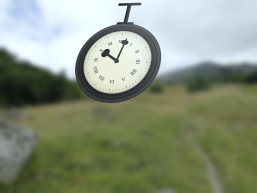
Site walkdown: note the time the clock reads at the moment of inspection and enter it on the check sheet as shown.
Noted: 10:02
